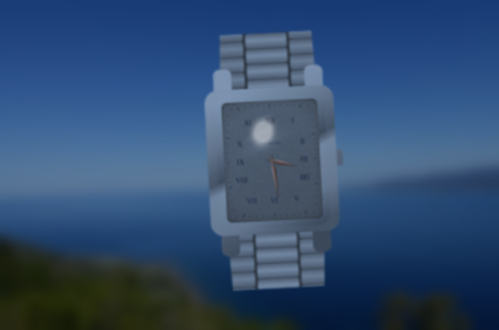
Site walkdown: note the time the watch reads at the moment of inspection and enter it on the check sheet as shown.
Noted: 3:29
